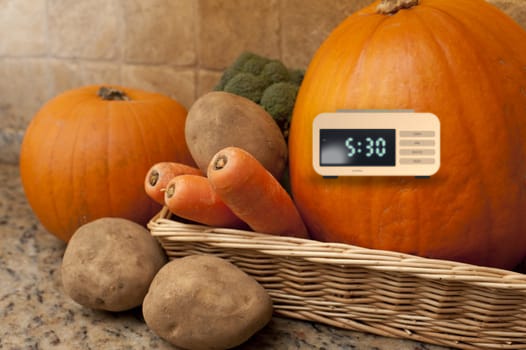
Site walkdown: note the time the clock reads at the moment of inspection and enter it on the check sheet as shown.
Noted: 5:30
